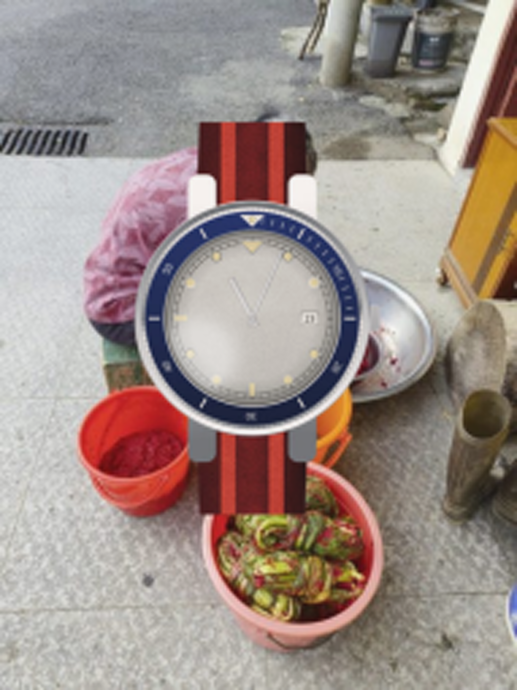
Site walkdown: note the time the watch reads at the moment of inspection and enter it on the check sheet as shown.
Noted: 11:04
